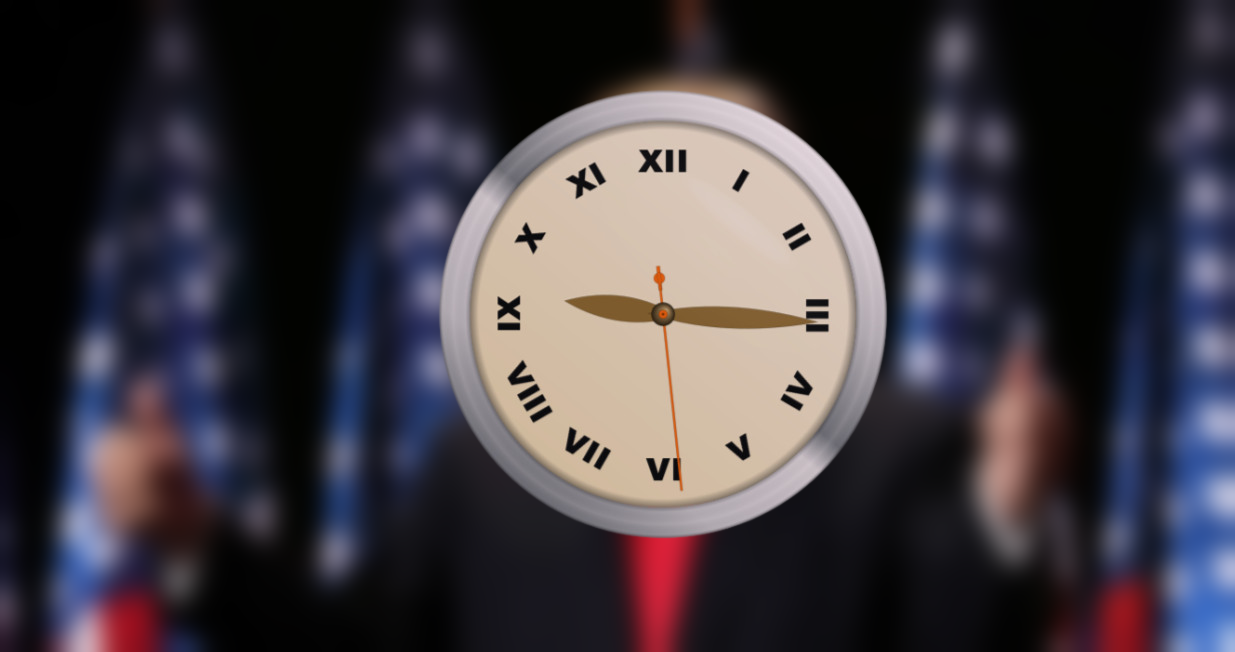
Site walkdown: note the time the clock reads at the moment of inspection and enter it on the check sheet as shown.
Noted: 9:15:29
